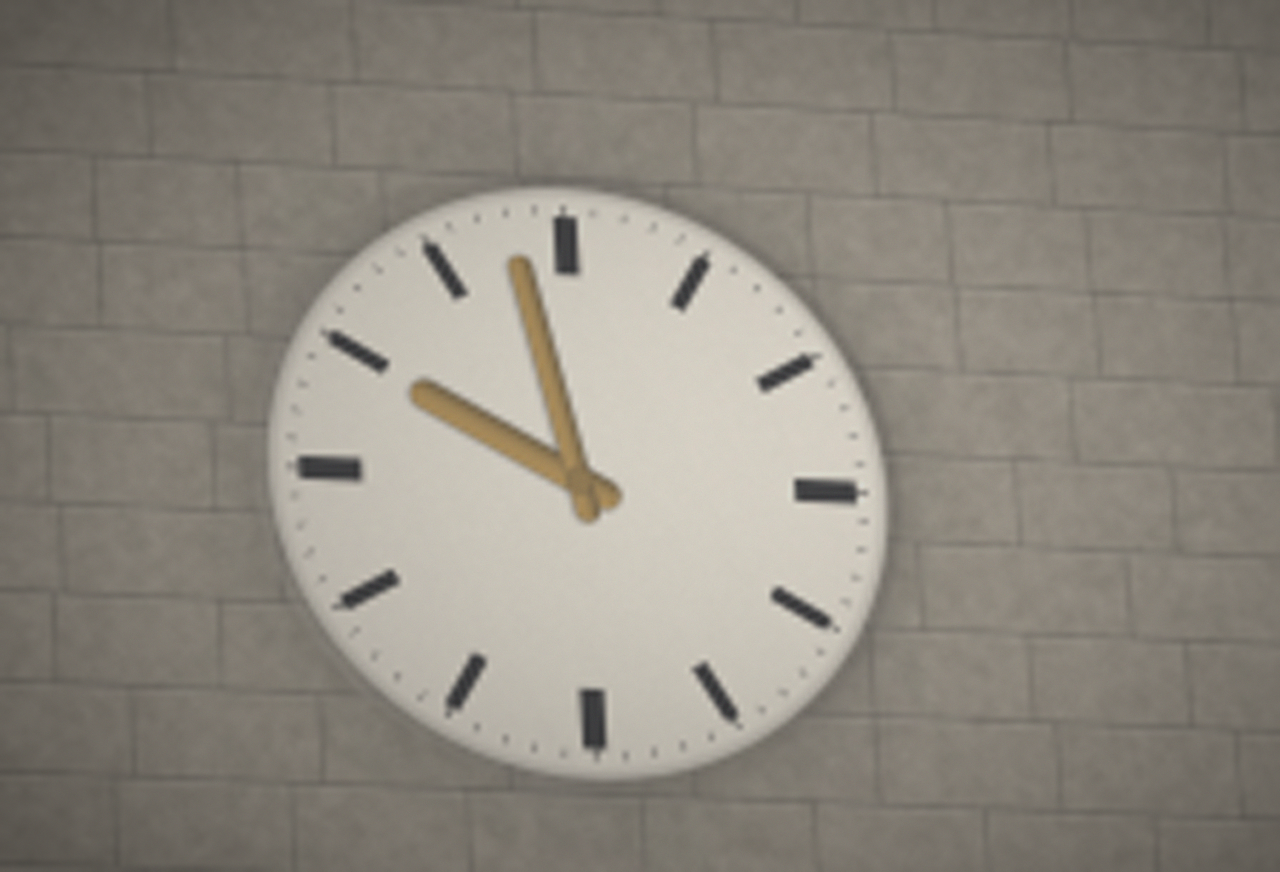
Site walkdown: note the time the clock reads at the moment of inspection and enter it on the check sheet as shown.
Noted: 9:58
